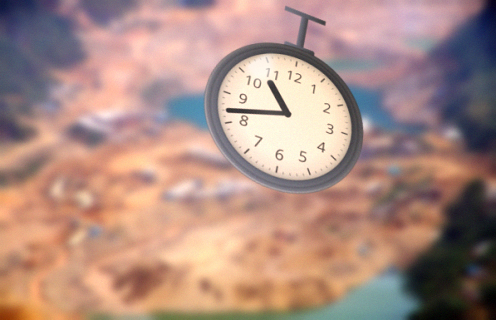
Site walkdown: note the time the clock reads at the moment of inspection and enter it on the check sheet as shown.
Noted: 10:42
